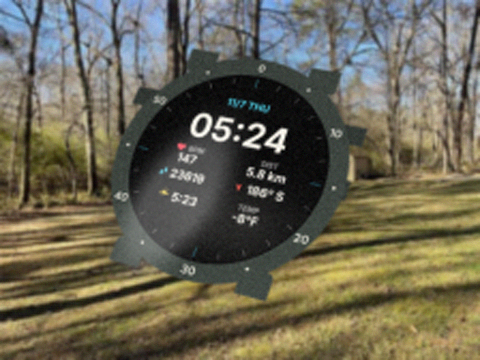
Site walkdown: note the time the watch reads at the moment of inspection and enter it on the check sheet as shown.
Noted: 5:24
